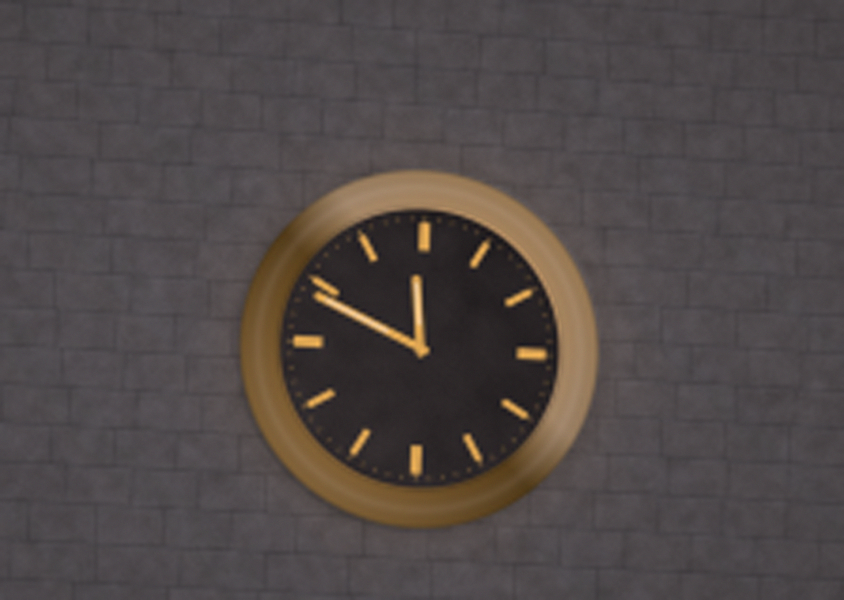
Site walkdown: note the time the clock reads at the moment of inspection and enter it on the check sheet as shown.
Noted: 11:49
